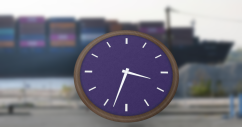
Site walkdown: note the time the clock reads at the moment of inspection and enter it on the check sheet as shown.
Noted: 3:33
